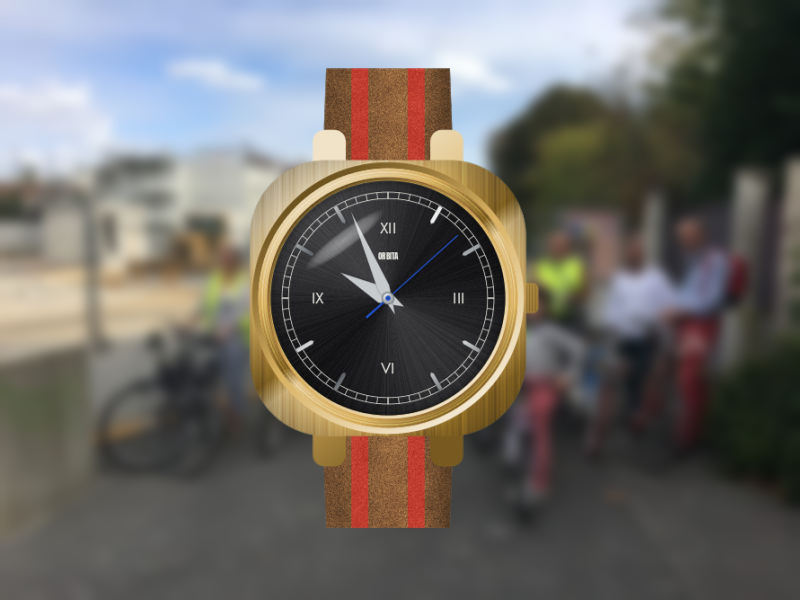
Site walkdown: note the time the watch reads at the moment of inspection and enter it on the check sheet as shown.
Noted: 9:56:08
